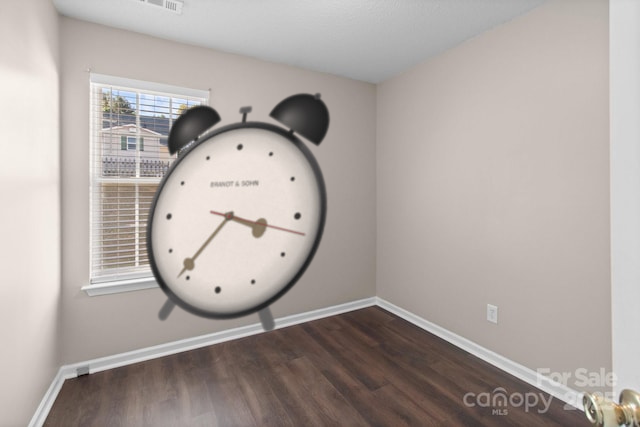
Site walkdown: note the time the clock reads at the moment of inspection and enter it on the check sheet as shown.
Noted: 3:36:17
